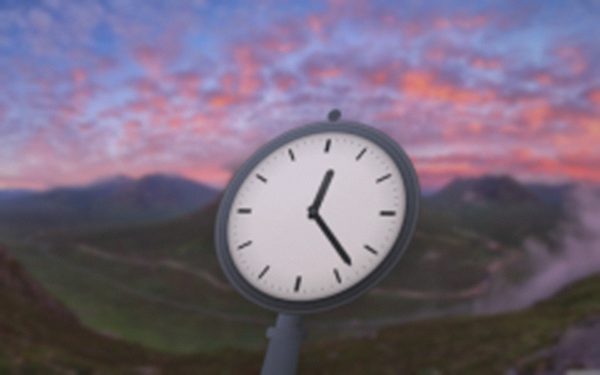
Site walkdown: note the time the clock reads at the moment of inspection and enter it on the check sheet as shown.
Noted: 12:23
